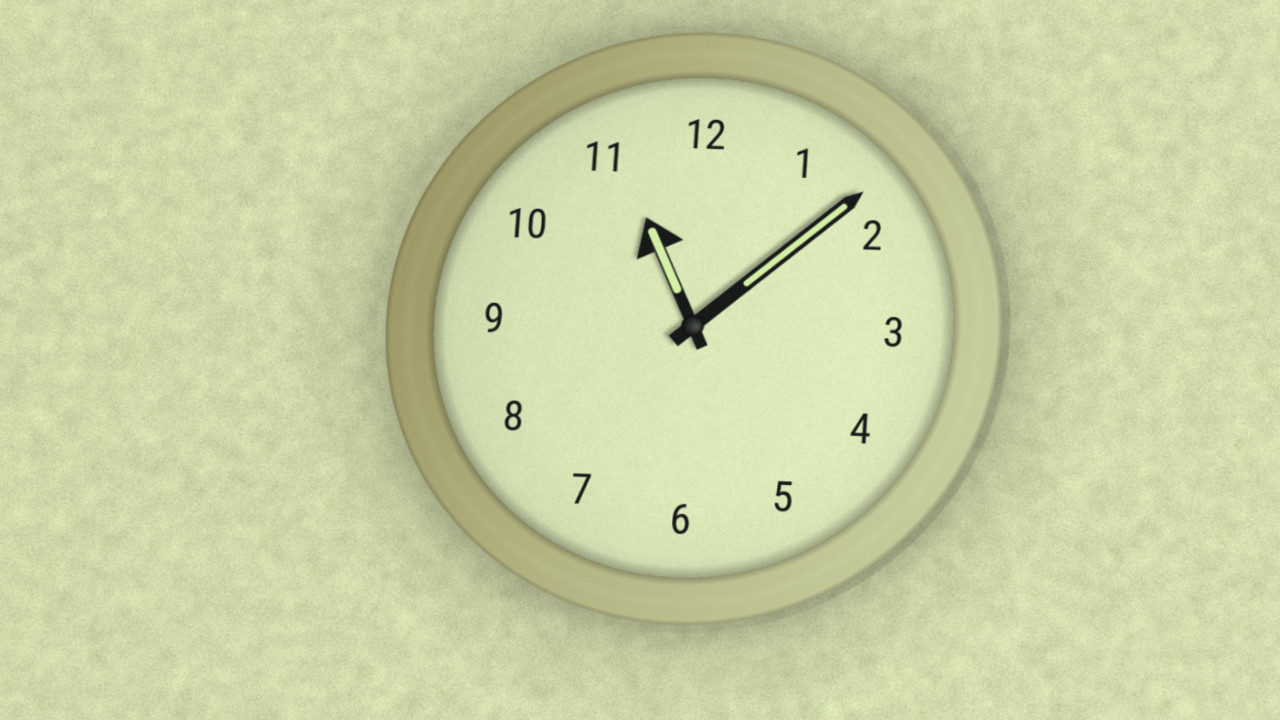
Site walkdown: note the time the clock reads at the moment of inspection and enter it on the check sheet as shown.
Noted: 11:08
